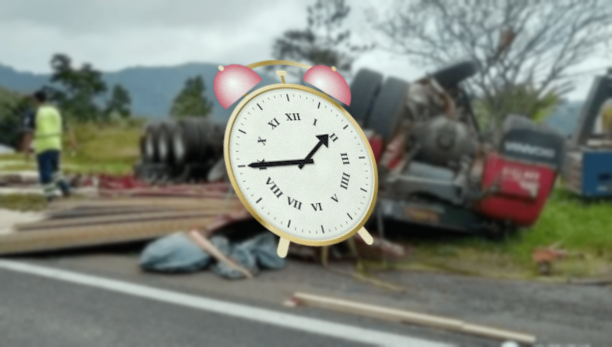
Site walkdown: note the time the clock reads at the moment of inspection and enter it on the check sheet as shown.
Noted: 1:45
